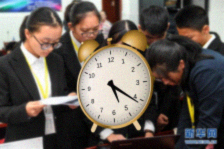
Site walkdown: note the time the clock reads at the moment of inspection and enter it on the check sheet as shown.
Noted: 5:21
